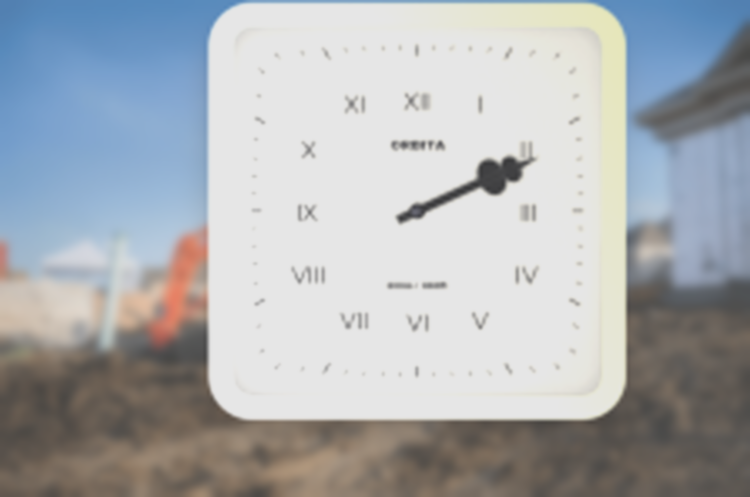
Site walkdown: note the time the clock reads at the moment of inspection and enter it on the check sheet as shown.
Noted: 2:11
